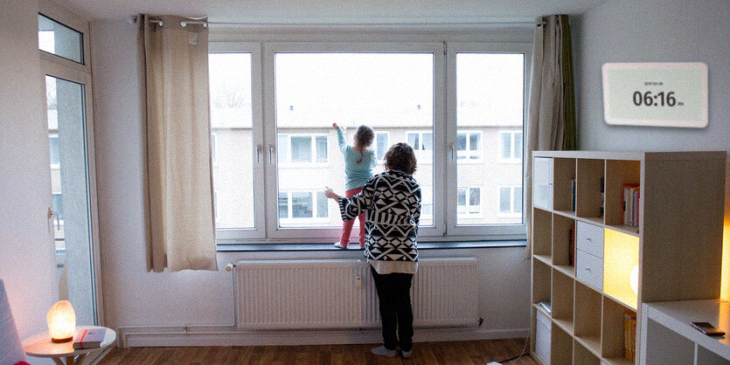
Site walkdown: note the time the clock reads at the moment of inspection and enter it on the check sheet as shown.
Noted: 6:16
